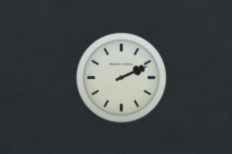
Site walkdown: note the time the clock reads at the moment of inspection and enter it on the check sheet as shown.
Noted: 2:11
